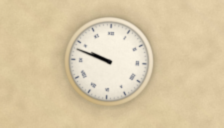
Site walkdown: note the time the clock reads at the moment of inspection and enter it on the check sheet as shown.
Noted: 9:48
